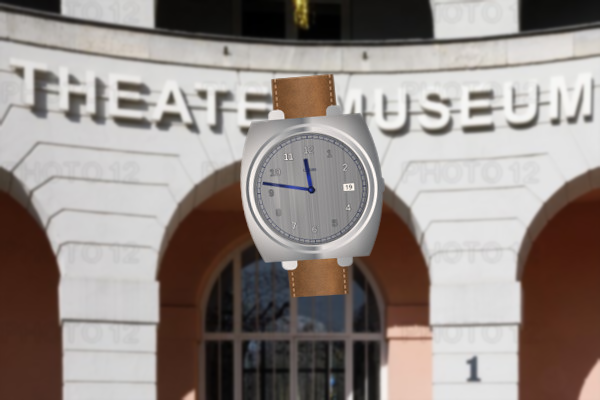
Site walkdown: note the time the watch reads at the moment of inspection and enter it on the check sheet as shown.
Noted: 11:47
